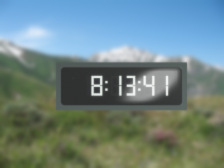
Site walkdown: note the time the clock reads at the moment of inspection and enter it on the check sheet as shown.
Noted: 8:13:41
